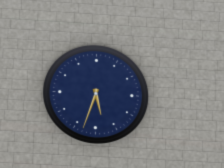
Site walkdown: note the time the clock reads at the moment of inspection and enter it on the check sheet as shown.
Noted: 5:33
